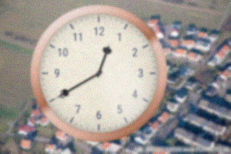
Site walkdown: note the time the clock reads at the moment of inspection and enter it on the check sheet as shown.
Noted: 12:40
